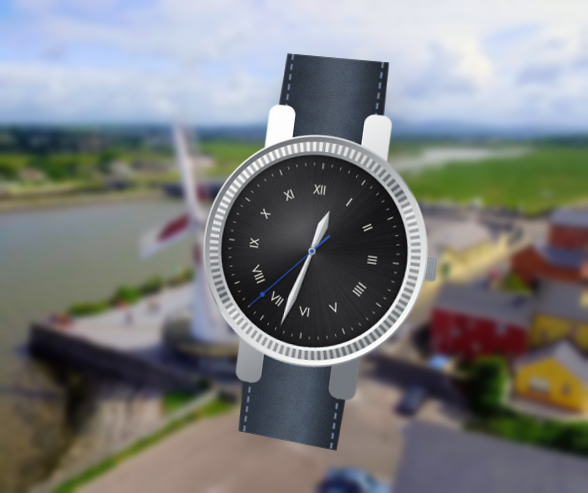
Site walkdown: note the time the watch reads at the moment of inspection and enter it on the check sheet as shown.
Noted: 12:32:37
